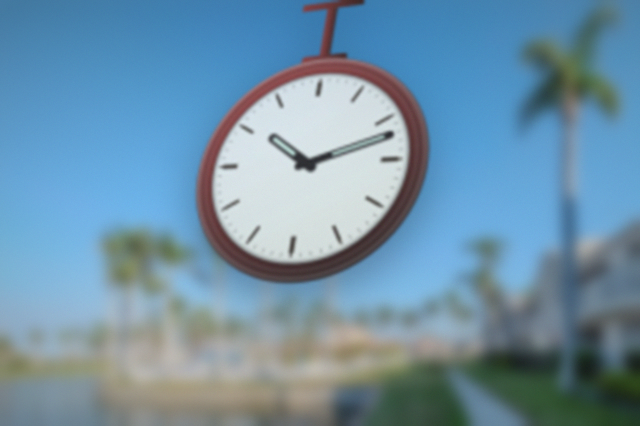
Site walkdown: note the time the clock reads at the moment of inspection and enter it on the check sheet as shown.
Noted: 10:12
